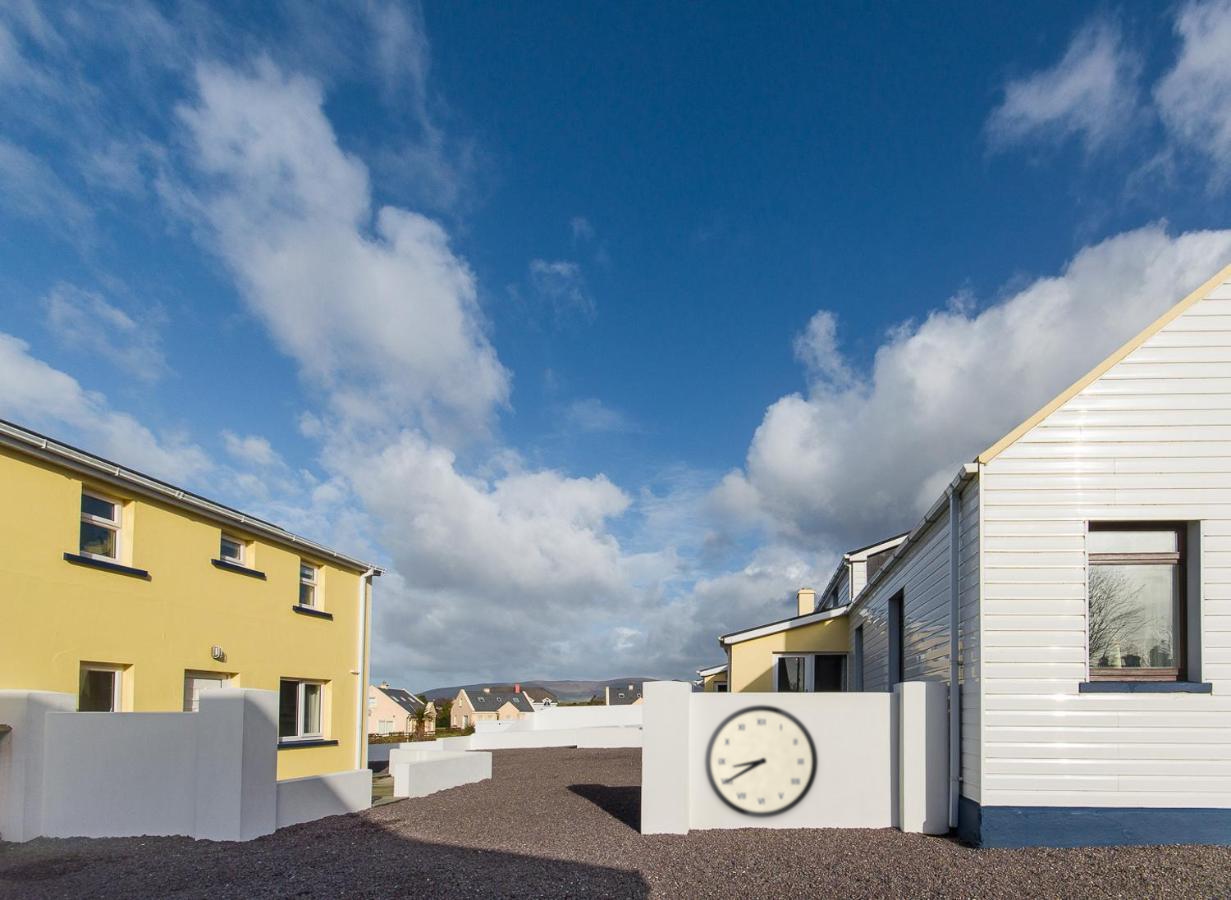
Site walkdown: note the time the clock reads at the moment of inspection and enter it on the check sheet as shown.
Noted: 8:40
